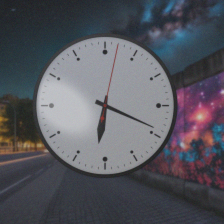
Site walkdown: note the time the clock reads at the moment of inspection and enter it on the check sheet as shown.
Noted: 6:19:02
